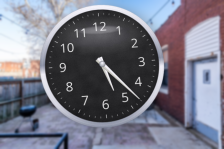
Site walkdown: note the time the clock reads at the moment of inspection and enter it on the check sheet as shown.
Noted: 5:23
